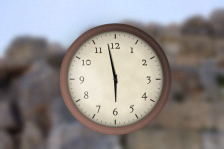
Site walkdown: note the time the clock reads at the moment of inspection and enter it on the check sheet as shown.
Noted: 5:58
